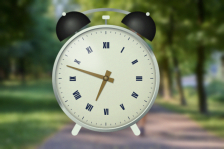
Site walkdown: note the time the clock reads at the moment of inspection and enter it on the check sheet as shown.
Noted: 6:48
